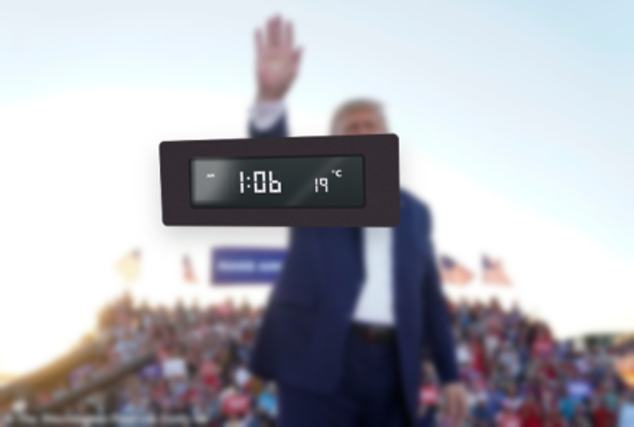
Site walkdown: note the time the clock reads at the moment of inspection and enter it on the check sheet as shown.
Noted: 1:06
